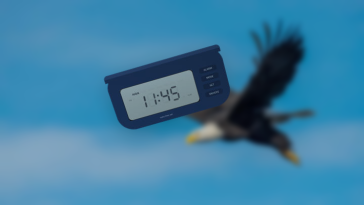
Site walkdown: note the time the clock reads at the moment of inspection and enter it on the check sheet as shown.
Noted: 11:45
